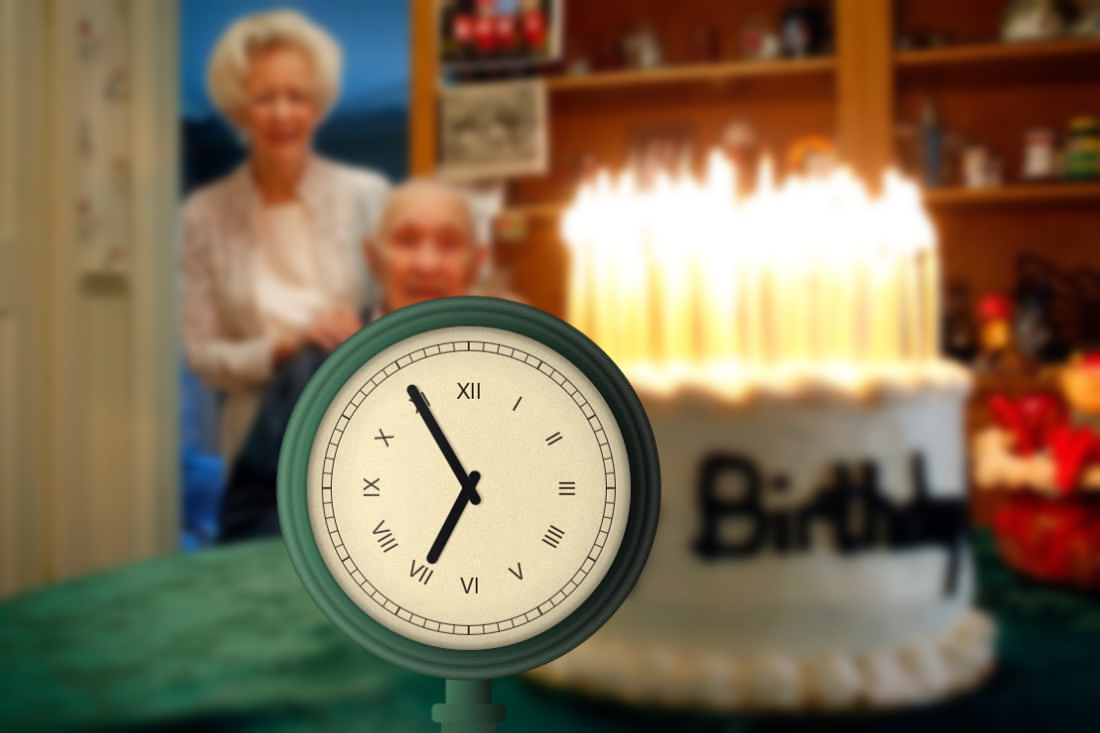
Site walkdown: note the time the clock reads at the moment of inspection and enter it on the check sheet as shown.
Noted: 6:55
